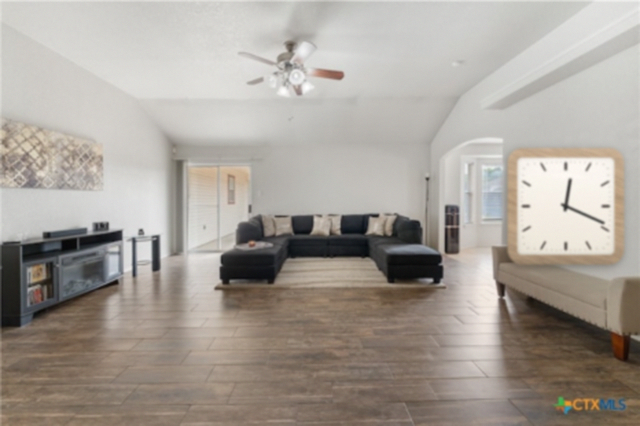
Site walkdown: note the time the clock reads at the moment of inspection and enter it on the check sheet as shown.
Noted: 12:19
